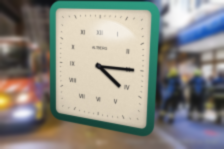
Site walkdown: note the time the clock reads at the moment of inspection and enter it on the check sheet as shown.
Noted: 4:15
